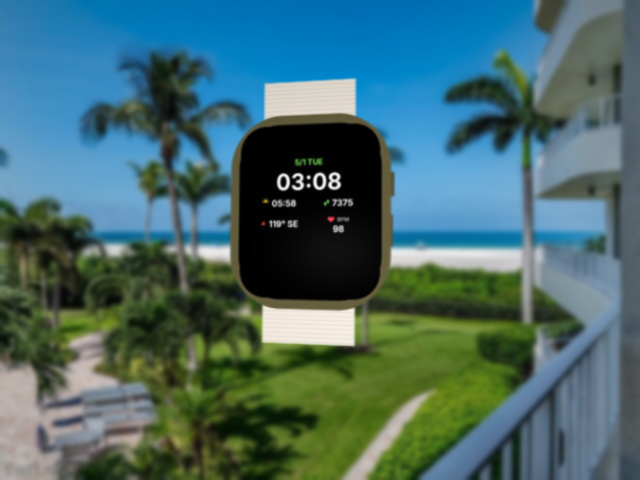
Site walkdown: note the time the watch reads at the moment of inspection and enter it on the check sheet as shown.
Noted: 3:08
